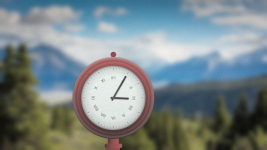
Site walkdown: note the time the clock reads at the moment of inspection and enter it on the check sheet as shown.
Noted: 3:05
